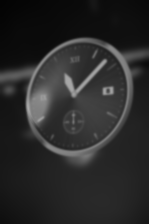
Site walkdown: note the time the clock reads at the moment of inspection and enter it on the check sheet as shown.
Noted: 11:08
